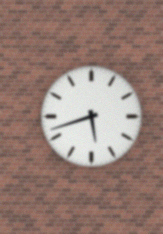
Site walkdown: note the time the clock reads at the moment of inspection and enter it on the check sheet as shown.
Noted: 5:42
